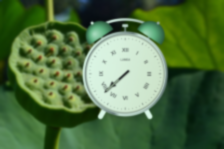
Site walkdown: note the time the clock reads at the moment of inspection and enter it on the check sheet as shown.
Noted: 7:38
